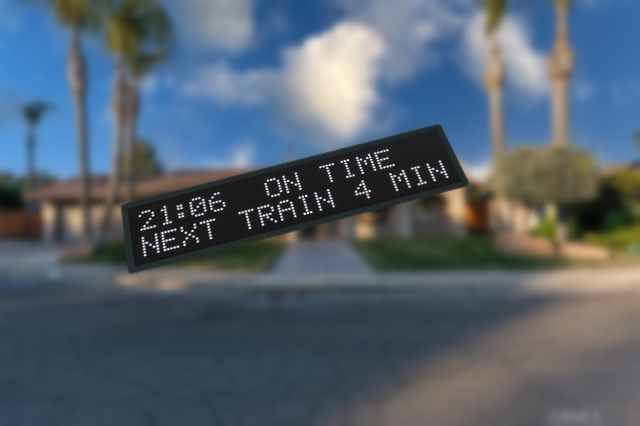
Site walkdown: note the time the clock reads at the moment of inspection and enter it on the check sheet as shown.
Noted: 21:06
